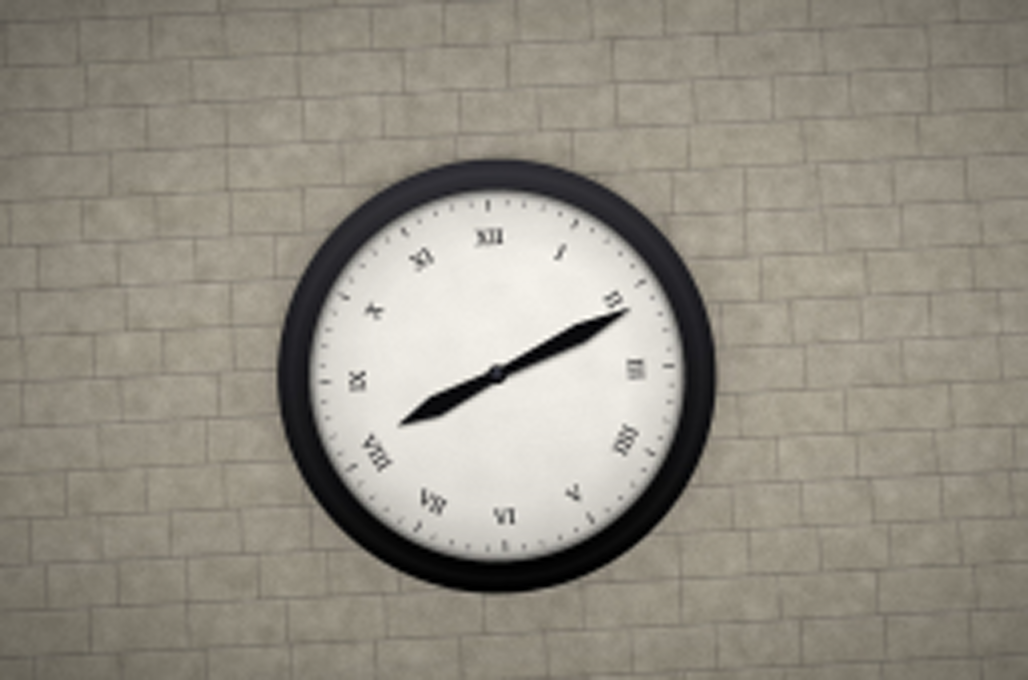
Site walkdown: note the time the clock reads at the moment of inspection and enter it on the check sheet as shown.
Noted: 8:11
